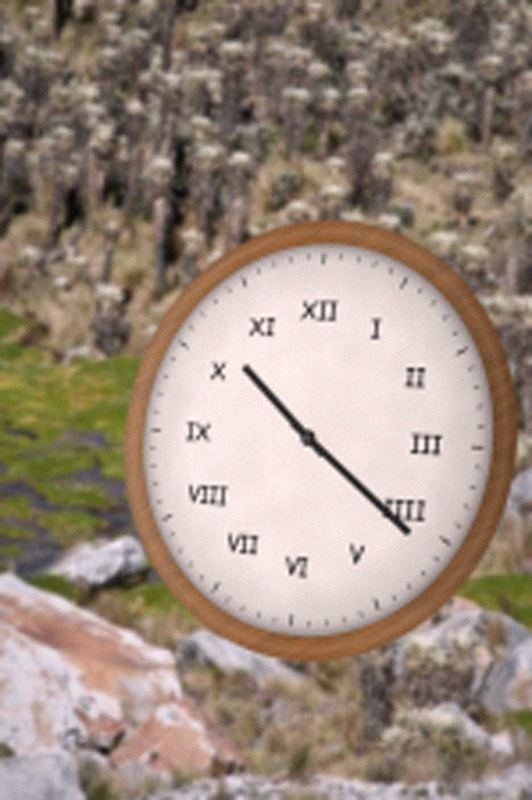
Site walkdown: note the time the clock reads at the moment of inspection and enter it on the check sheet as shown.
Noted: 10:21
